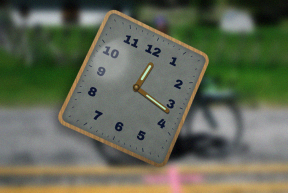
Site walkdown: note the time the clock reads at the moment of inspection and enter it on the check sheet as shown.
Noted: 12:17
